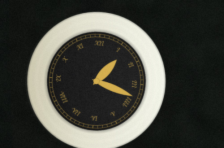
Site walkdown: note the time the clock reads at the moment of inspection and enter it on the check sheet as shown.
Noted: 1:18
